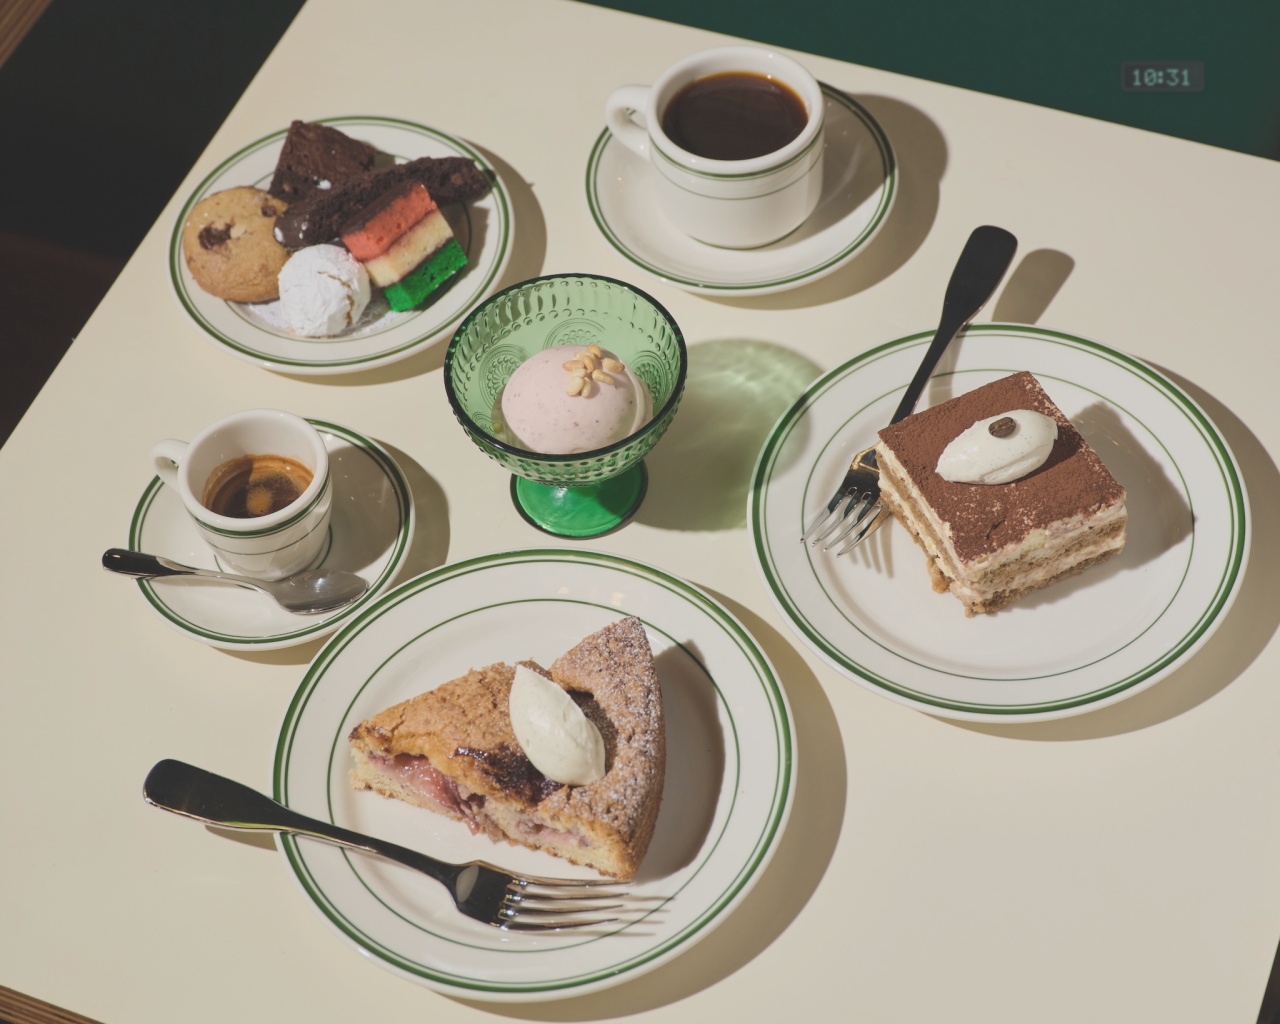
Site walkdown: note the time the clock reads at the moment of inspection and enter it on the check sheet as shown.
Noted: 10:31
